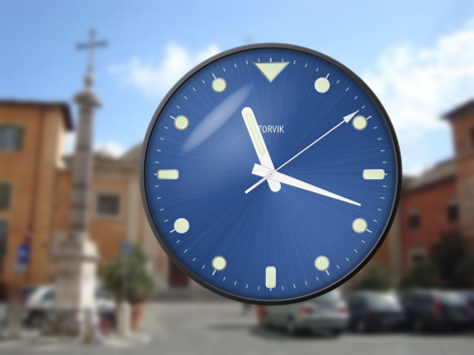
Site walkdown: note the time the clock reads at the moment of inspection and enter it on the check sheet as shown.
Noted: 11:18:09
